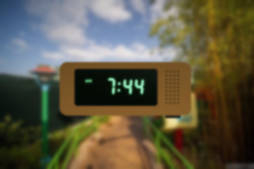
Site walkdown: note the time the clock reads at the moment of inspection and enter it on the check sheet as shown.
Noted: 7:44
